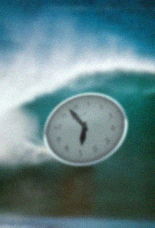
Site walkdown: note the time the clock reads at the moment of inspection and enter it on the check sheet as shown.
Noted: 6:58
